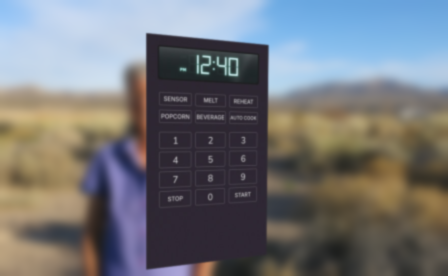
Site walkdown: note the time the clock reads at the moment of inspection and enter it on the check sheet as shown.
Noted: 12:40
